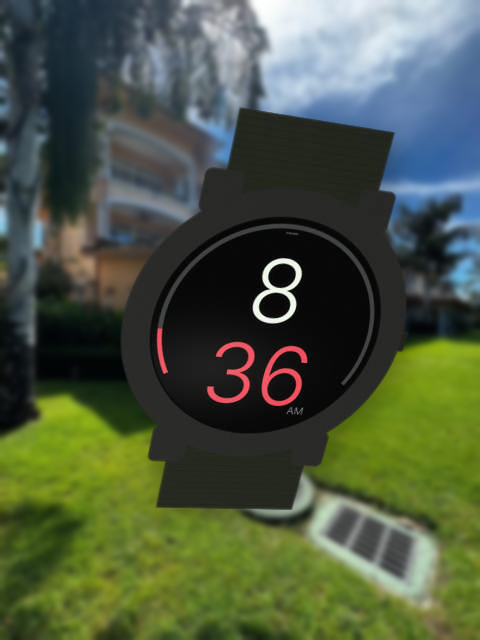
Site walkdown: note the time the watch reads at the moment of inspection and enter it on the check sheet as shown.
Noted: 8:36
